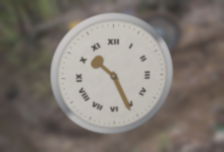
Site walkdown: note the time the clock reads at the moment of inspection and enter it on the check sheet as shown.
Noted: 10:26
